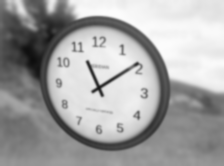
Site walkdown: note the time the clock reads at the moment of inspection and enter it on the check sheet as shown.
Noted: 11:09
